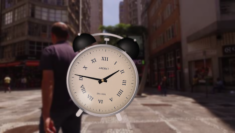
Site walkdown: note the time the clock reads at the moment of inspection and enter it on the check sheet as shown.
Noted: 1:46
